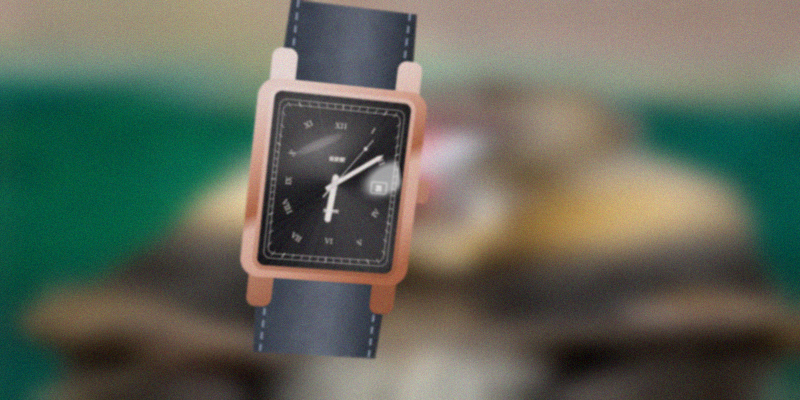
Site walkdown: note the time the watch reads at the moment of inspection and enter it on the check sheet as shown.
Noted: 6:09:06
